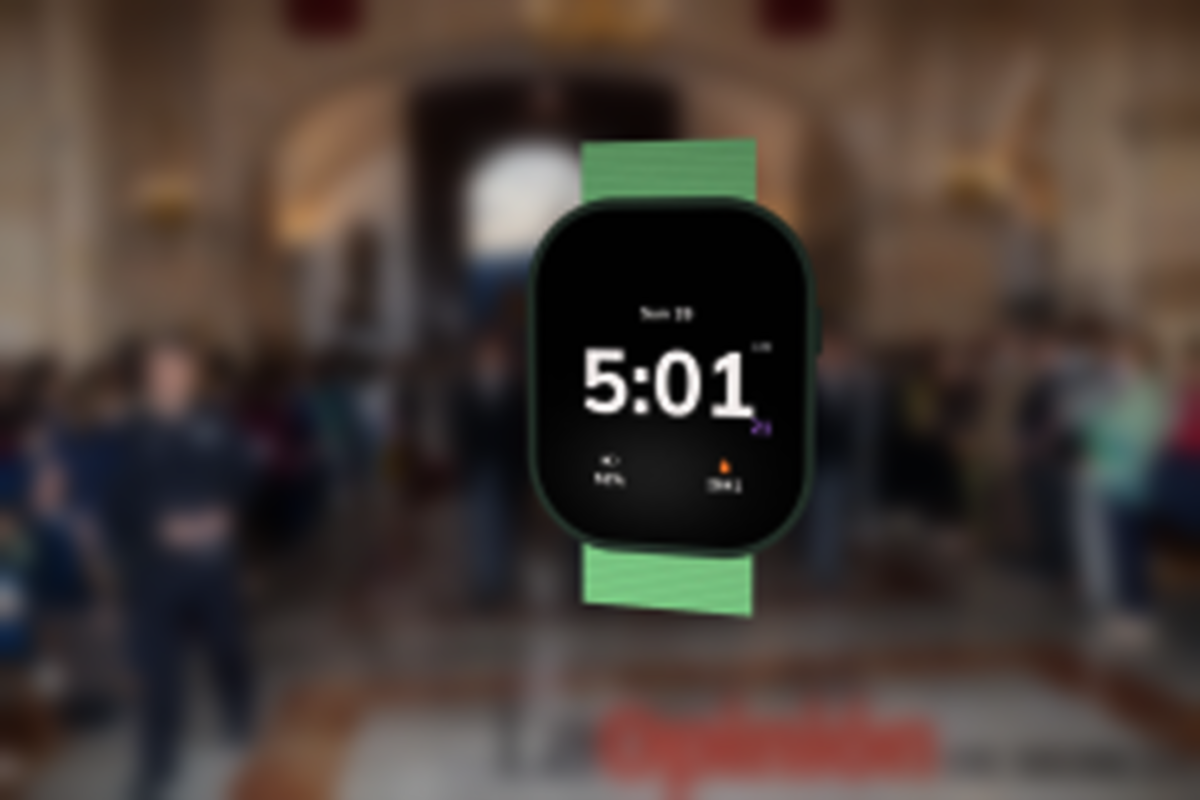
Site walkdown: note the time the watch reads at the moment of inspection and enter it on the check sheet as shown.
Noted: 5:01
